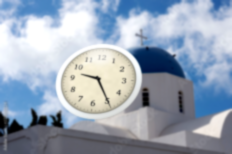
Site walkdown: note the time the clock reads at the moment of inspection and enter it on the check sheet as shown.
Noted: 9:25
